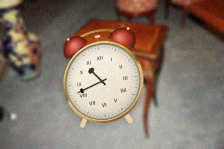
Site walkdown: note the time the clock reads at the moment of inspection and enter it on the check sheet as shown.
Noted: 10:42
